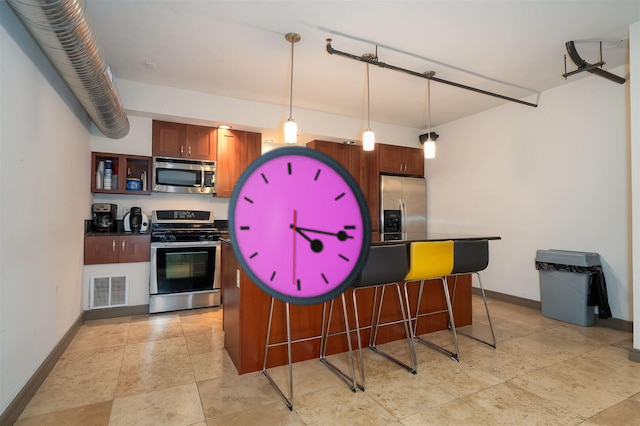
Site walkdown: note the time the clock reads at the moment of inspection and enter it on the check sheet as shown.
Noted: 4:16:31
